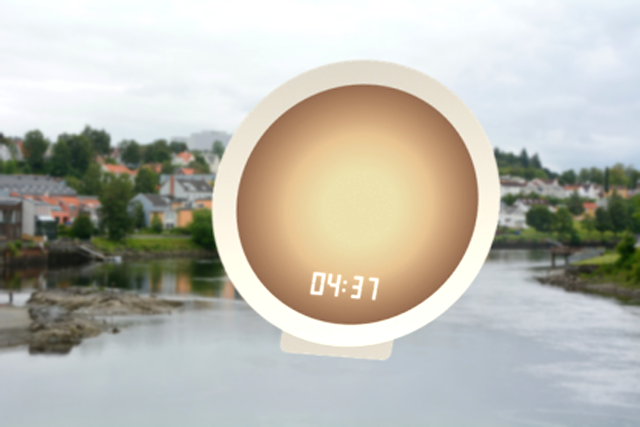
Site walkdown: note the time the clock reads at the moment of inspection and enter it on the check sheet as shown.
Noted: 4:37
